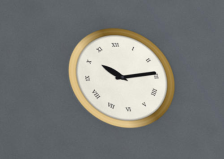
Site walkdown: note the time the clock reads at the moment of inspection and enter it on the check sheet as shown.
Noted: 10:14
